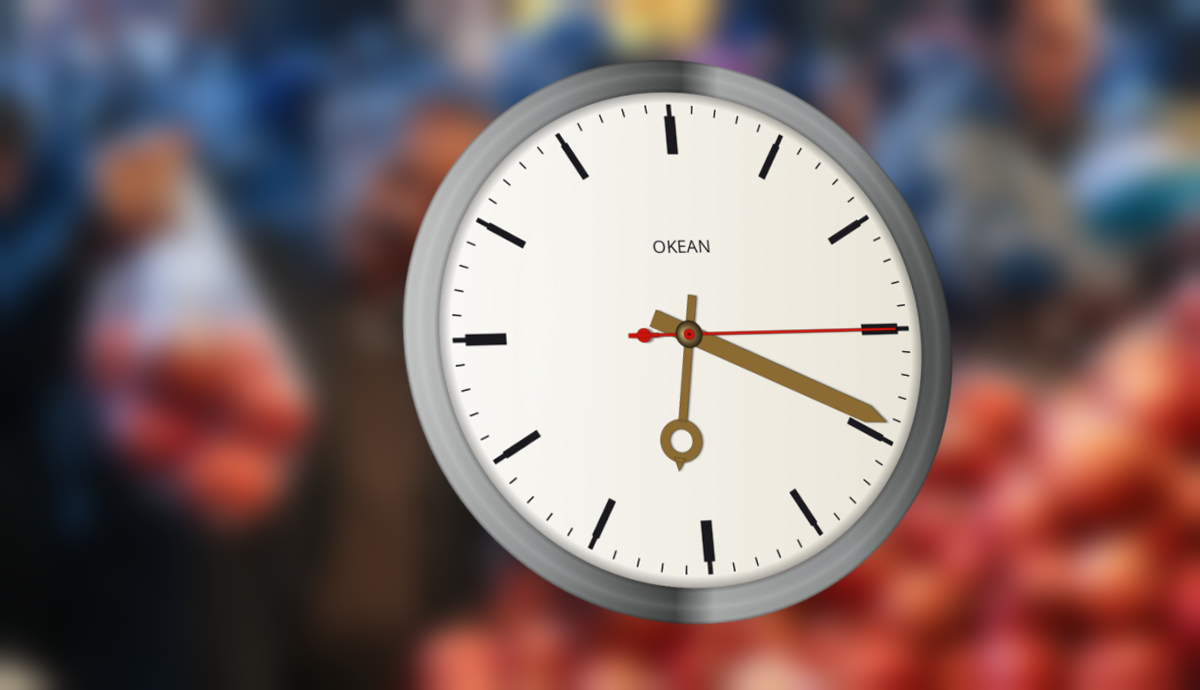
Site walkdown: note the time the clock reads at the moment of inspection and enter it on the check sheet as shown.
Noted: 6:19:15
